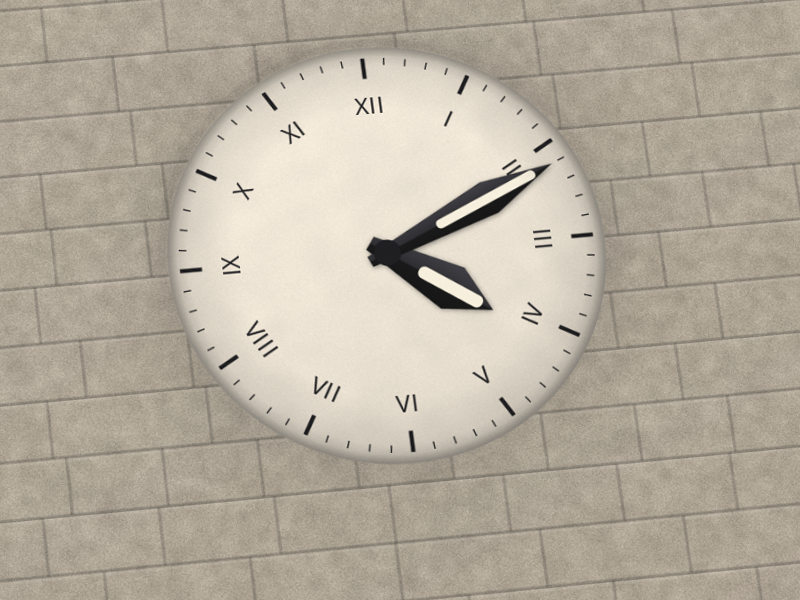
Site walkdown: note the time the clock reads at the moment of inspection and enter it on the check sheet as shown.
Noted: 4:11
